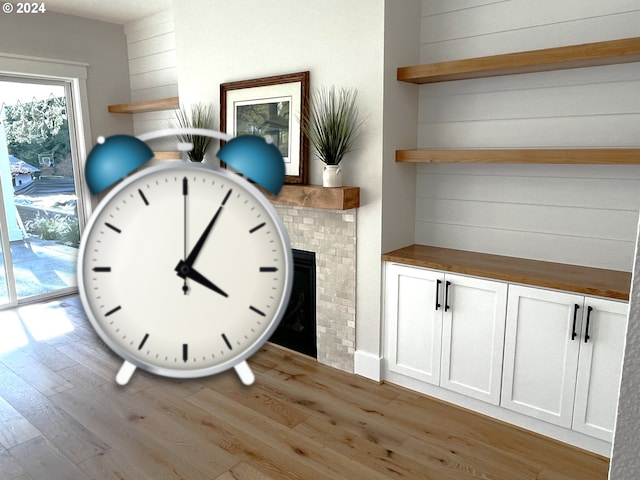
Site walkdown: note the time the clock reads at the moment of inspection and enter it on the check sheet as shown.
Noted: 4:05:00
